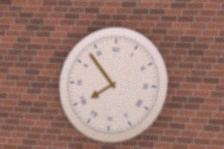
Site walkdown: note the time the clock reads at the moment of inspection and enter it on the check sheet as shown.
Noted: 7:53
